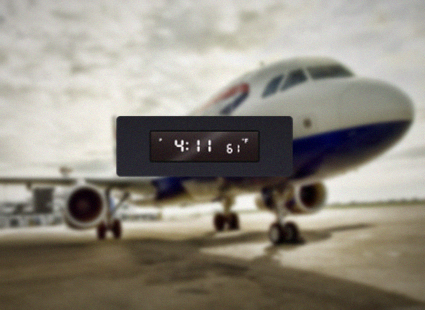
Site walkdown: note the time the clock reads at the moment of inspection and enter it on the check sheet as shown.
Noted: 4:11
